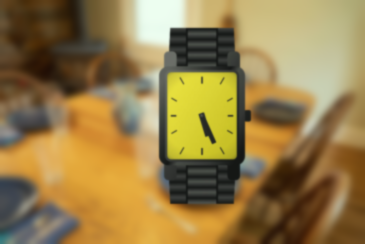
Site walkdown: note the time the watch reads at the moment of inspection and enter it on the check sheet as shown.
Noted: 5:26
